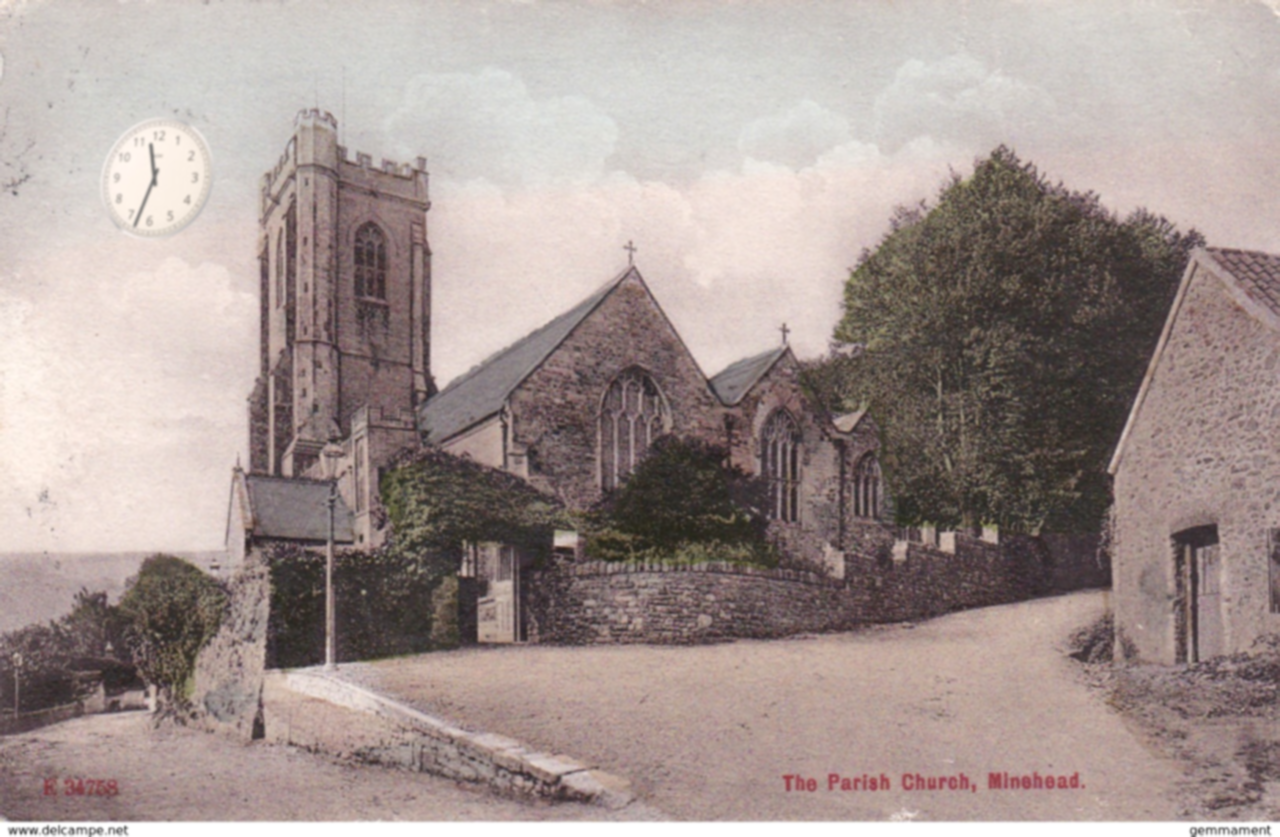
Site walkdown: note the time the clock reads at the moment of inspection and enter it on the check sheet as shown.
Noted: 11:33
